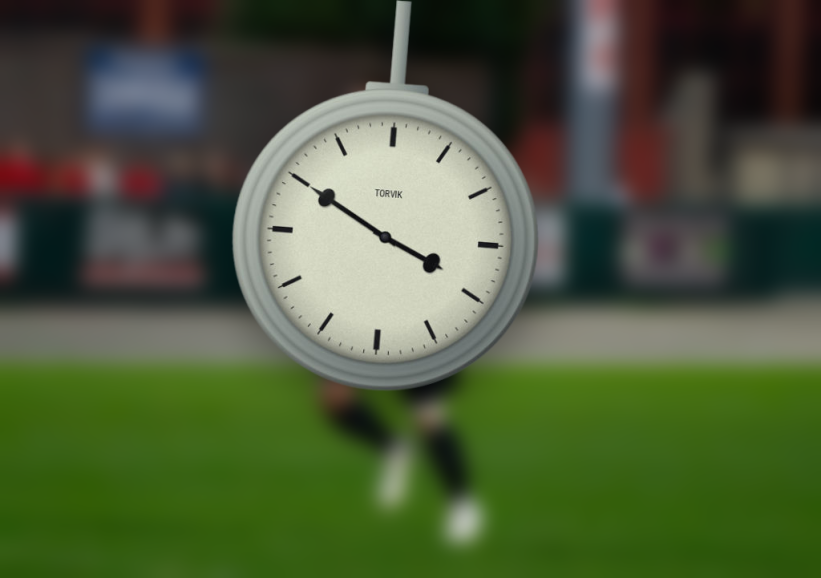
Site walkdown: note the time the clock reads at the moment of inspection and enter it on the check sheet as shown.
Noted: 3:50
